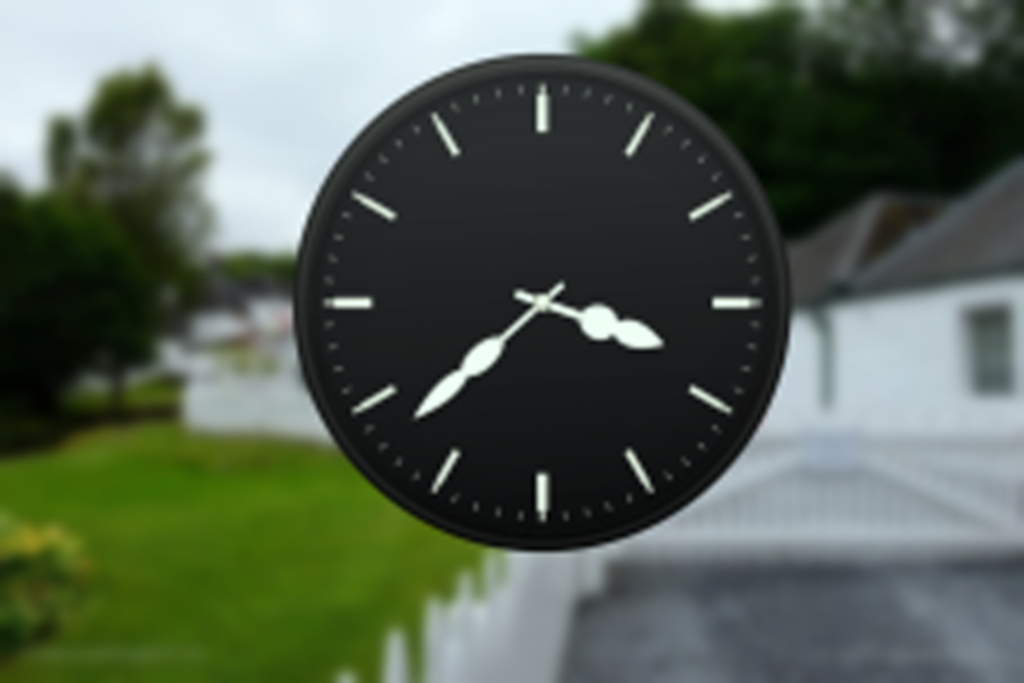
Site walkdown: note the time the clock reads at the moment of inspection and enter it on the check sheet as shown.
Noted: 3:38
